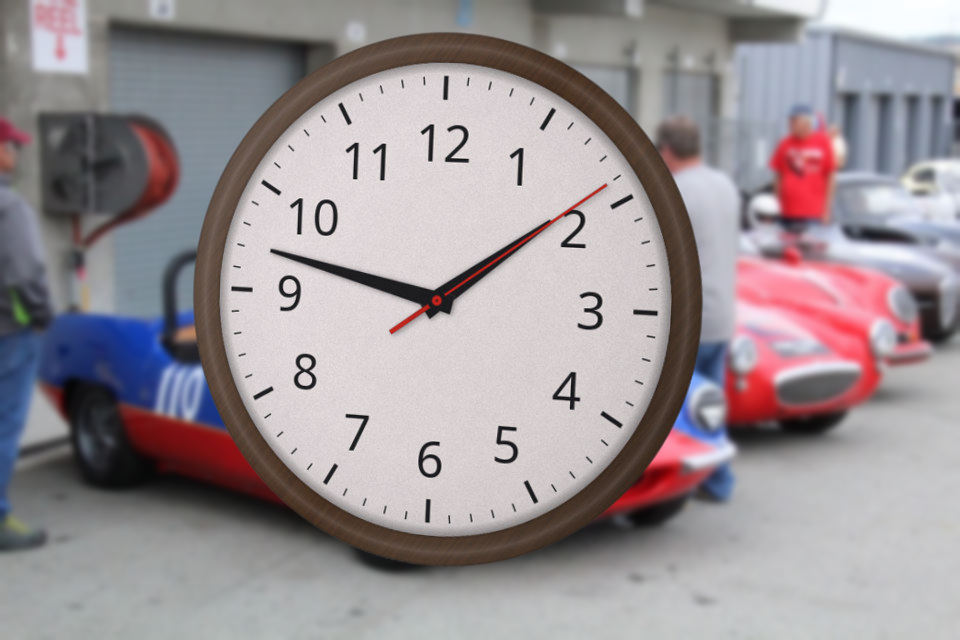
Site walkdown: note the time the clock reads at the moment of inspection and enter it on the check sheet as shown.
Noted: 1:47:09
